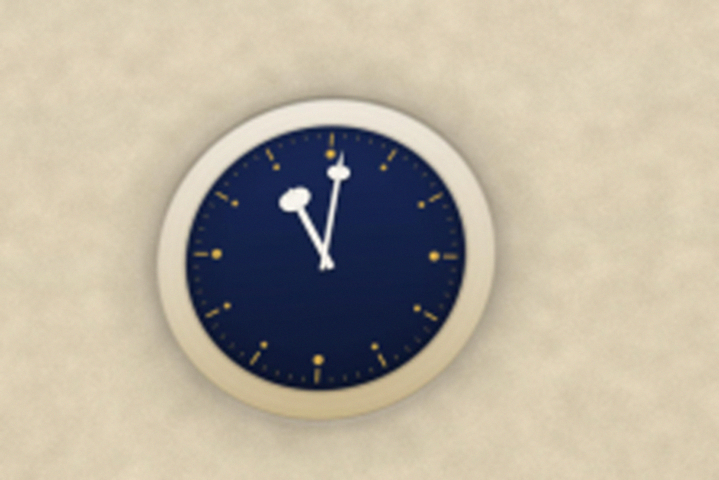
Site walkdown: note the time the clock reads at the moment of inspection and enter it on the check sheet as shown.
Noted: 11:01
